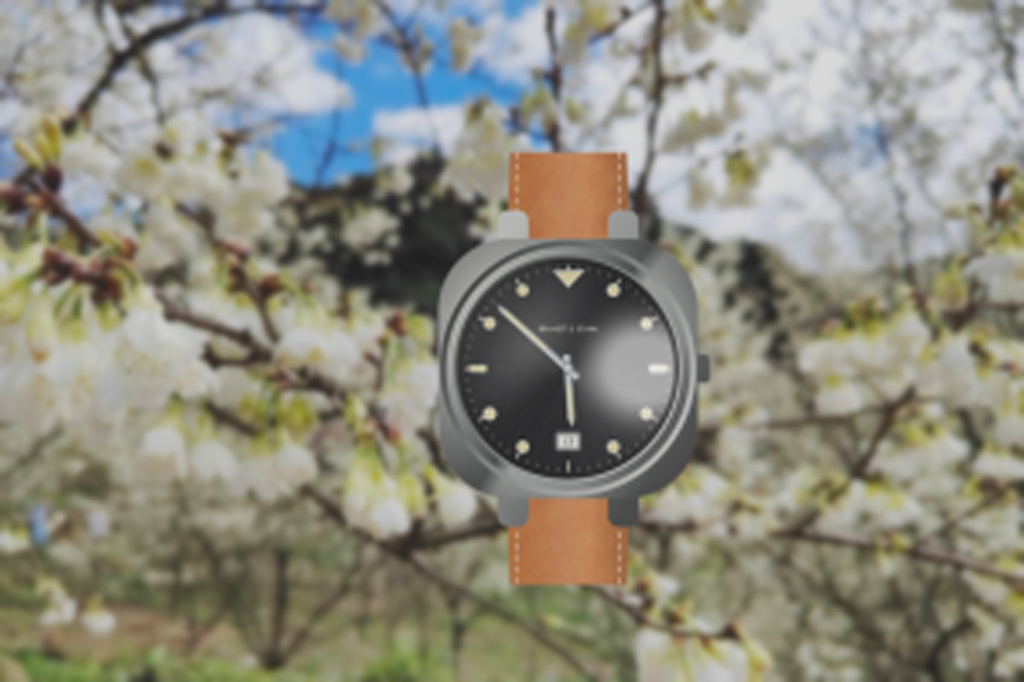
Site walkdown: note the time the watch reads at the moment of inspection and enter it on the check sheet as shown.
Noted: 5:52
